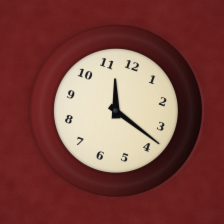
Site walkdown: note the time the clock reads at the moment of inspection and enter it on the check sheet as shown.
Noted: 11:18
